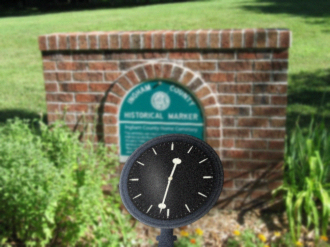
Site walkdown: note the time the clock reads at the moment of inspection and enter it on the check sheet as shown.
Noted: 12:32
